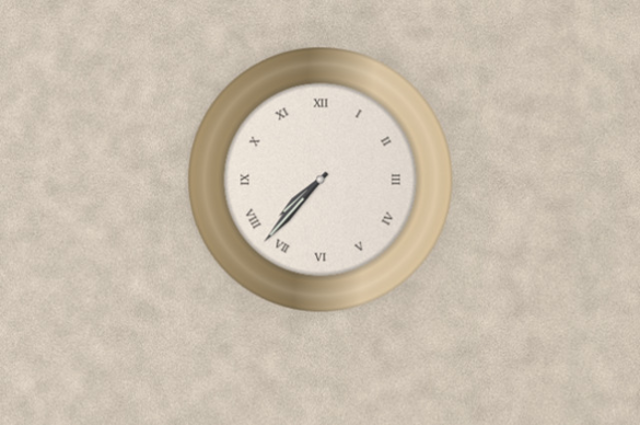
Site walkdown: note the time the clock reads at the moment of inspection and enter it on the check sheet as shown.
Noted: 7:37
